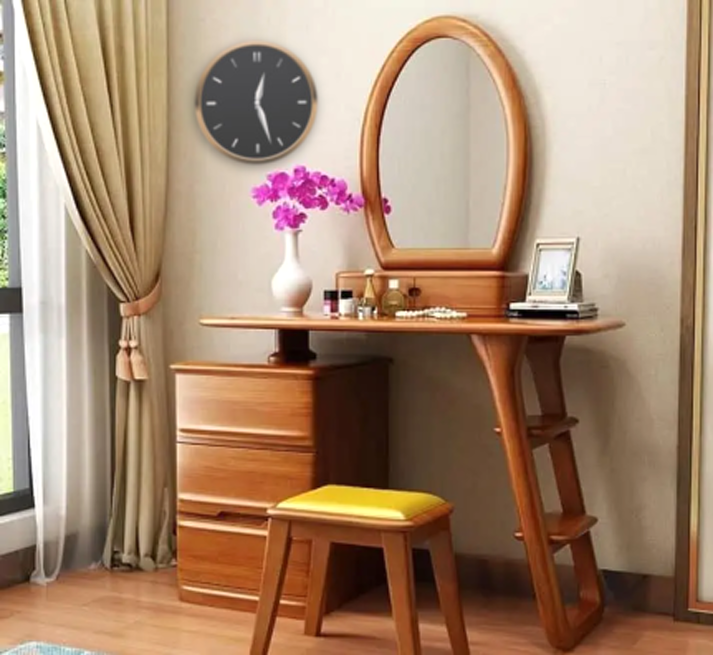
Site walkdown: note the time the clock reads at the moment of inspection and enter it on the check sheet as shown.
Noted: 12:27
